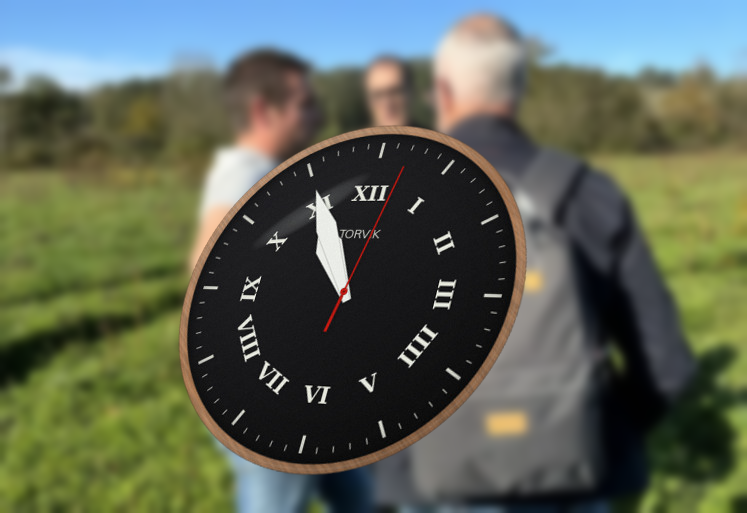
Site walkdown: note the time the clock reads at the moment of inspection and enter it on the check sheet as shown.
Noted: 10:55:02
